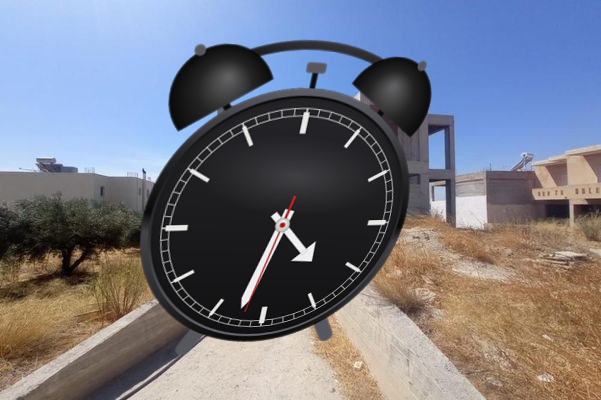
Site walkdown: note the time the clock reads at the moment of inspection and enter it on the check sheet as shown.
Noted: 4:32:32
